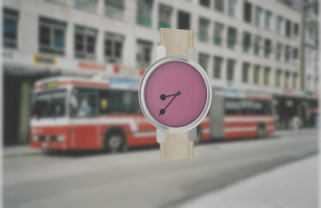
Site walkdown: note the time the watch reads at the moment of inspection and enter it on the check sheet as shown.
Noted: 8:37
